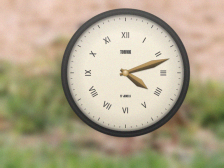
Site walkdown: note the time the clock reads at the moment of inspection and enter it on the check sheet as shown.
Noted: 4:12
